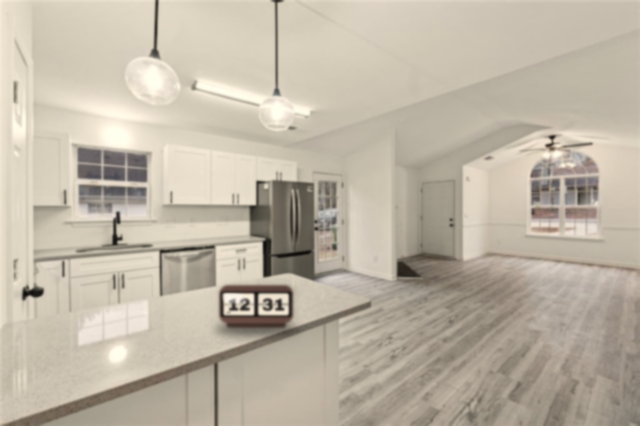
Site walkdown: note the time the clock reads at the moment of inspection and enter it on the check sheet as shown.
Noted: 12:31
